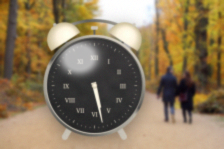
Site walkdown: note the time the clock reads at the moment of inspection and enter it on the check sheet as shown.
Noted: 5:28
